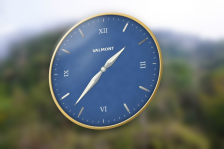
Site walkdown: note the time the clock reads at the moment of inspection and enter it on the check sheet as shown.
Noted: 1:37
